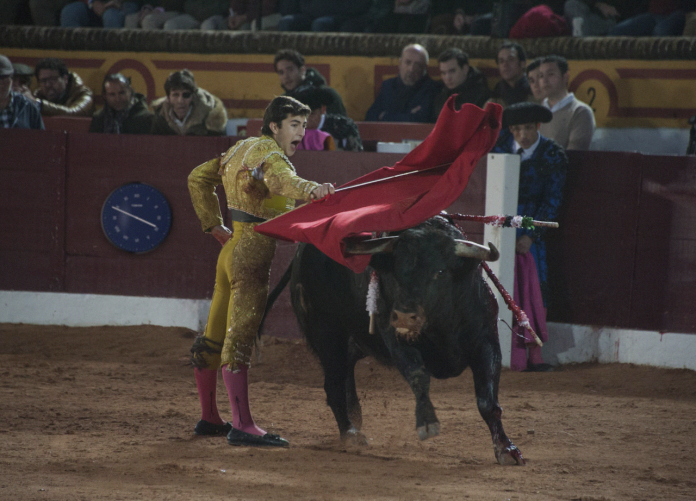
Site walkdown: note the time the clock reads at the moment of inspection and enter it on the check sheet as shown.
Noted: 3:49
